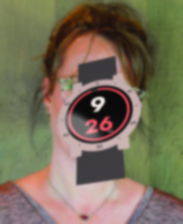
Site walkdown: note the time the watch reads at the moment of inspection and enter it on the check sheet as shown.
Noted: 9:26
